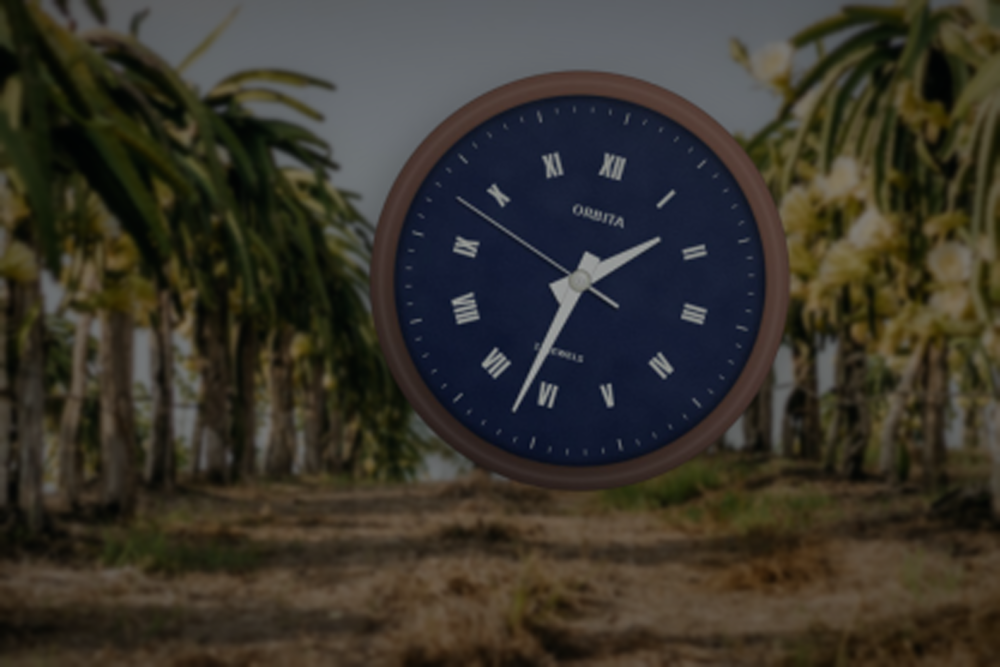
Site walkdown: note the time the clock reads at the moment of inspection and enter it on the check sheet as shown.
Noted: 1:31:48
